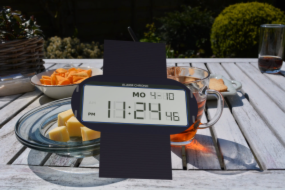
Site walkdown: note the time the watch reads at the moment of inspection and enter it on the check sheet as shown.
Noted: 11:24:46
